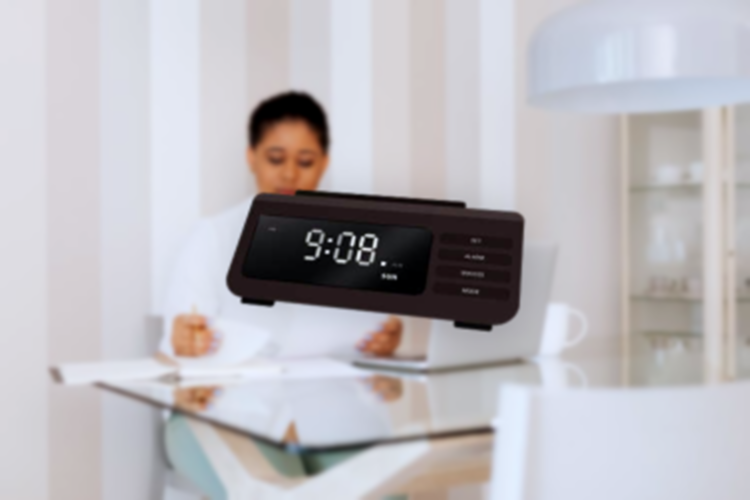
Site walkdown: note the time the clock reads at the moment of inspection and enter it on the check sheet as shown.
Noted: 9:08
